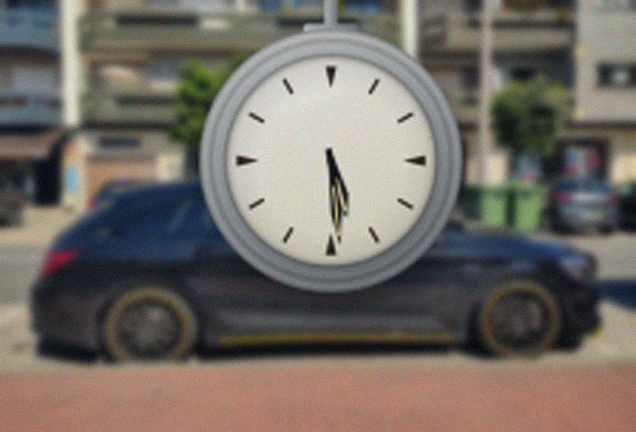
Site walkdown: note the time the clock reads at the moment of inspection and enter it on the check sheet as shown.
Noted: 5:29
